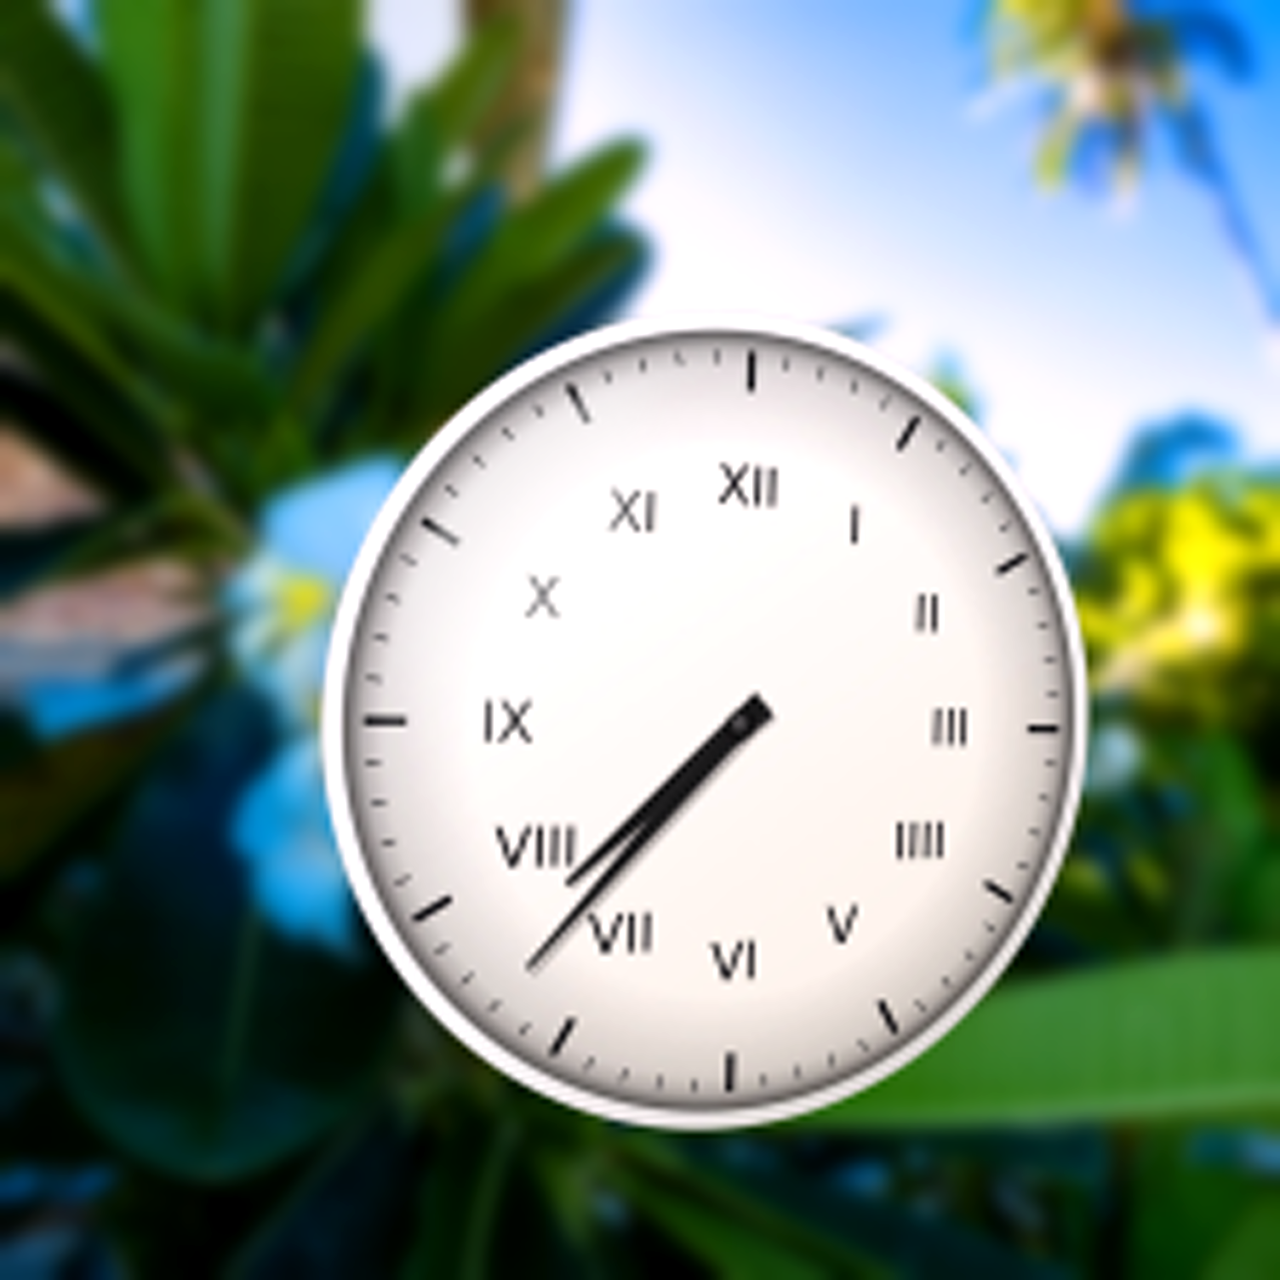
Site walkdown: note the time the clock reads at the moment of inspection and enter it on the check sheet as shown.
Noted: 7:37
